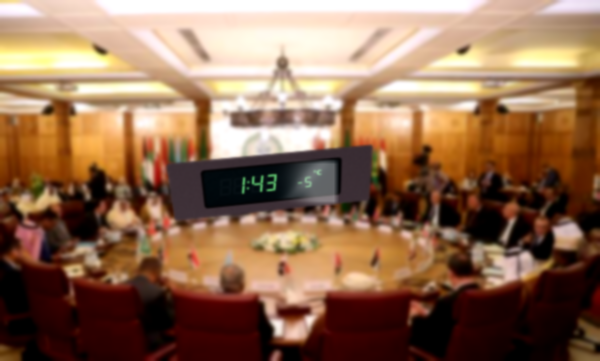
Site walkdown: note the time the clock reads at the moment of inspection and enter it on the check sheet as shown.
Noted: 1:43
